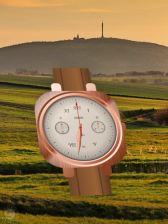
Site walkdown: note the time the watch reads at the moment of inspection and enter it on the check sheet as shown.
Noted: 6:32
